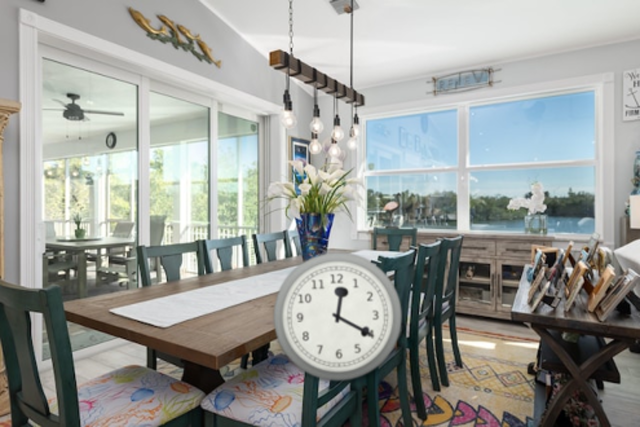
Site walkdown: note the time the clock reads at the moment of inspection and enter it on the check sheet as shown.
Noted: 12:20
